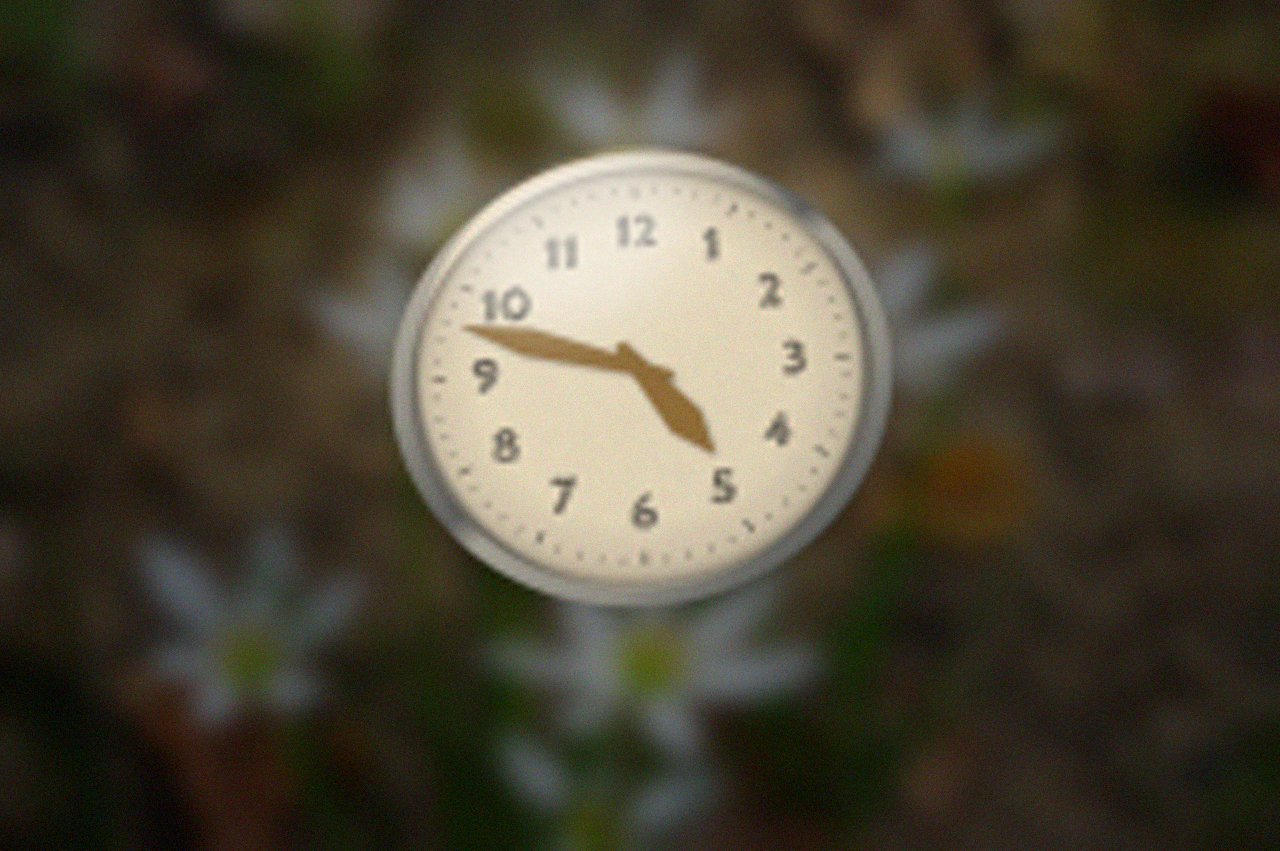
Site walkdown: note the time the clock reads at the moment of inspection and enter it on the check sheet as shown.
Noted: 4:48
